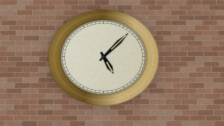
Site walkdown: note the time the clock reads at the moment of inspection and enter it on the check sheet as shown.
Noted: 5:07
